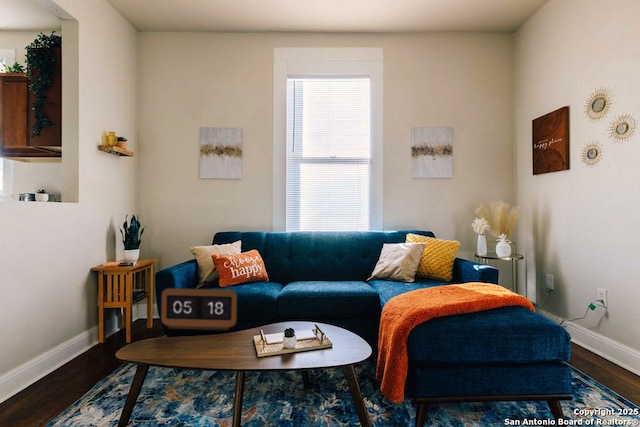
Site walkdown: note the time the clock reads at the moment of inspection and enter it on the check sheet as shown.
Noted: 5:18
